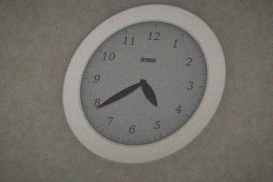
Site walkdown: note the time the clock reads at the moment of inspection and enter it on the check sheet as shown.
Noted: 4:39
